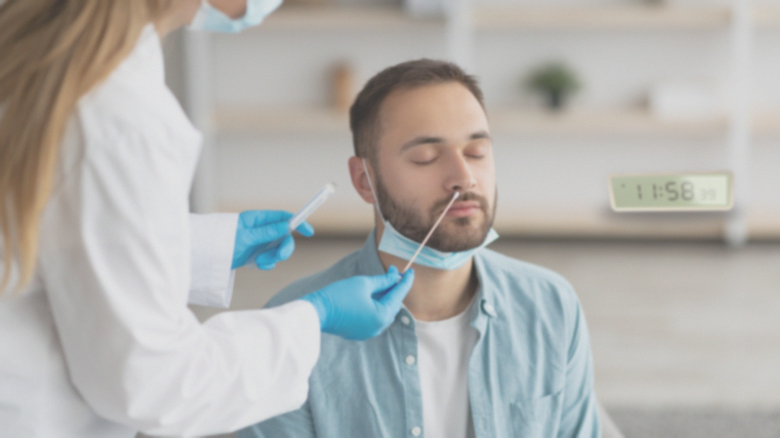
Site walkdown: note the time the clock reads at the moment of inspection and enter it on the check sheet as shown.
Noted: 11:58
